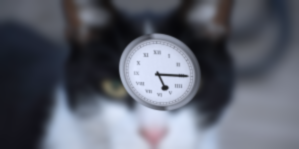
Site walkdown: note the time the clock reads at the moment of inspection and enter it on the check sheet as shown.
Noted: 5:15
